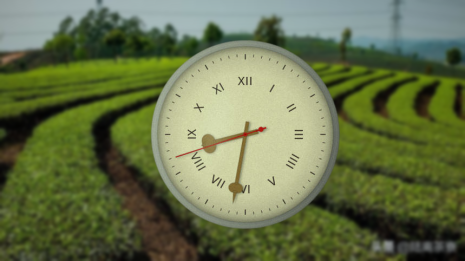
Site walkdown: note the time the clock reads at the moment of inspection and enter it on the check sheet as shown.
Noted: 8:31:42
